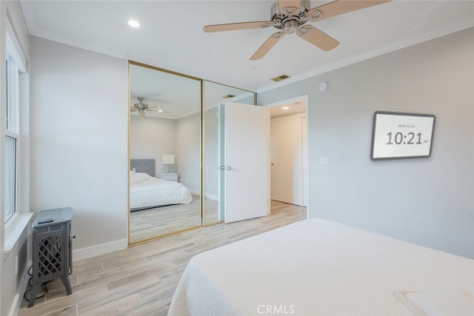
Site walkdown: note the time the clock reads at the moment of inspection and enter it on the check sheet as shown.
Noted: 10:21
